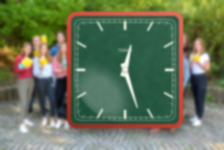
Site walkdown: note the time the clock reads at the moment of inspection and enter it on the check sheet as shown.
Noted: 12:27
